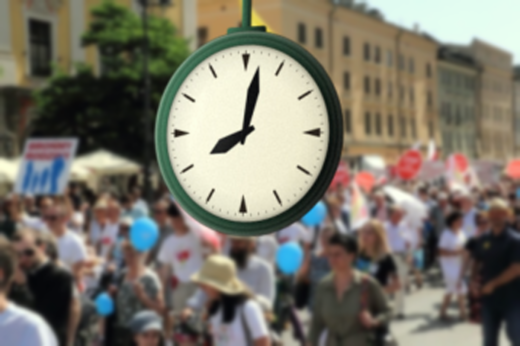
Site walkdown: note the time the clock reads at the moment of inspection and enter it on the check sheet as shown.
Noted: 8:02
